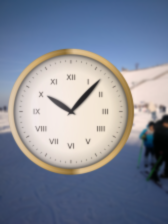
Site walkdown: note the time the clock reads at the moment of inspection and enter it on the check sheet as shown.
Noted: 10:07
